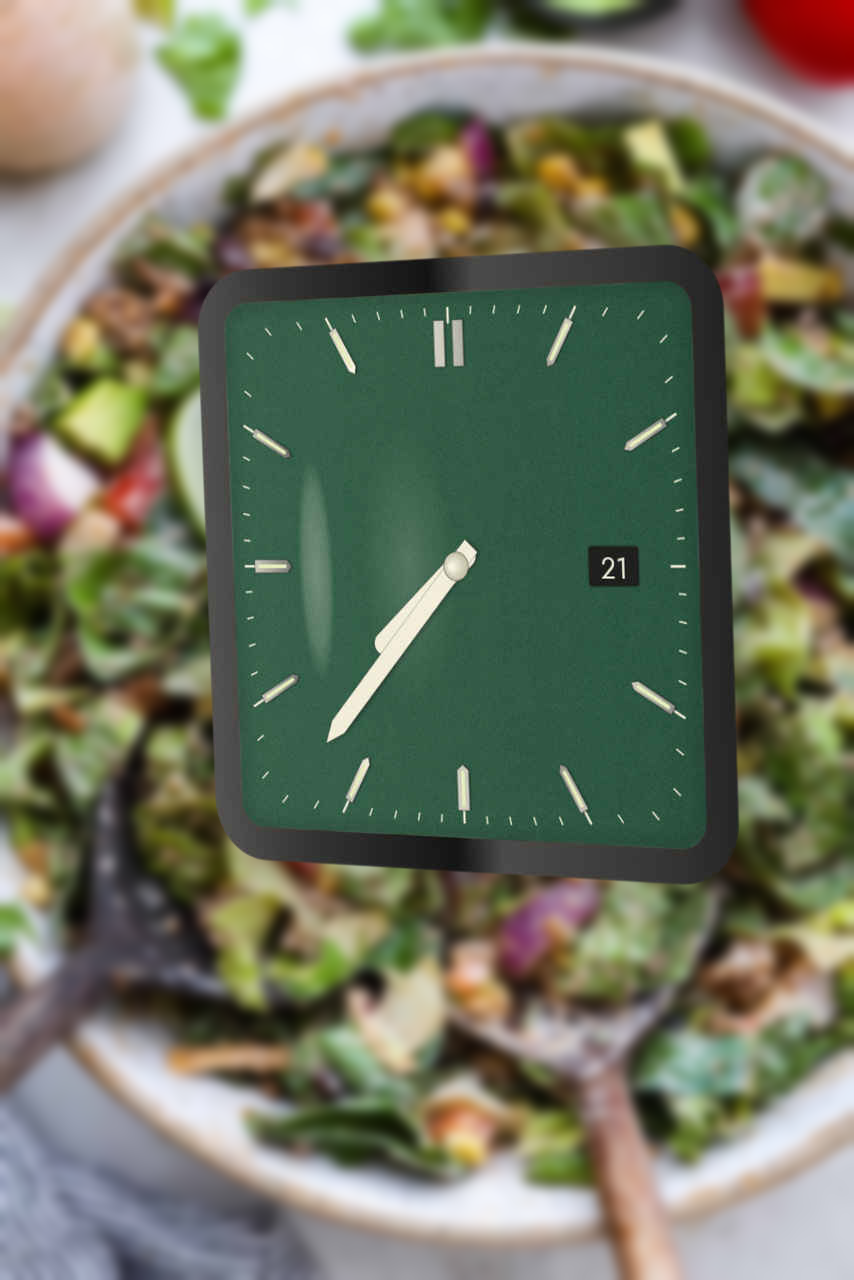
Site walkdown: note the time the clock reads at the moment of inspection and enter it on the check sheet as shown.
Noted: 7:37
